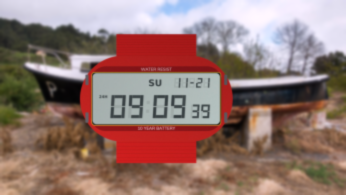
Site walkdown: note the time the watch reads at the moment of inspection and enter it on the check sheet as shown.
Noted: 9:09:39
